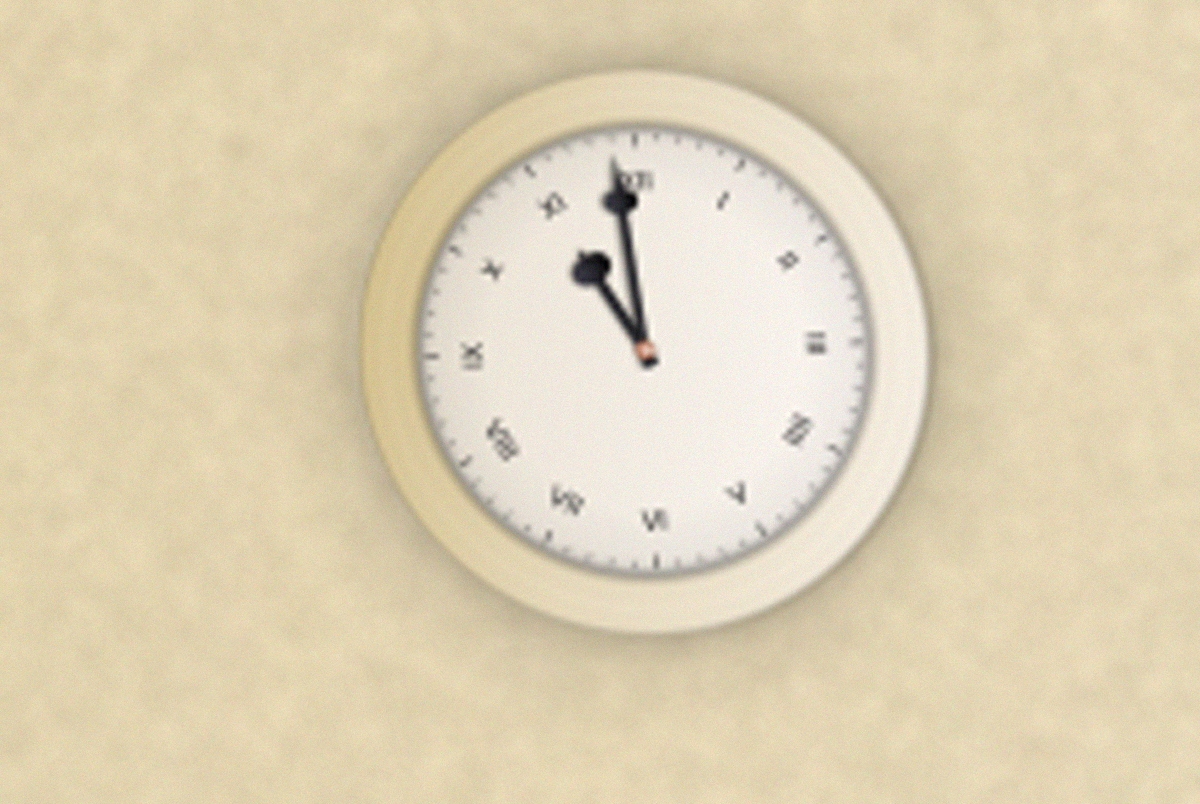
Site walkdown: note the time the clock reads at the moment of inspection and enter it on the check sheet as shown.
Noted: 10:59
